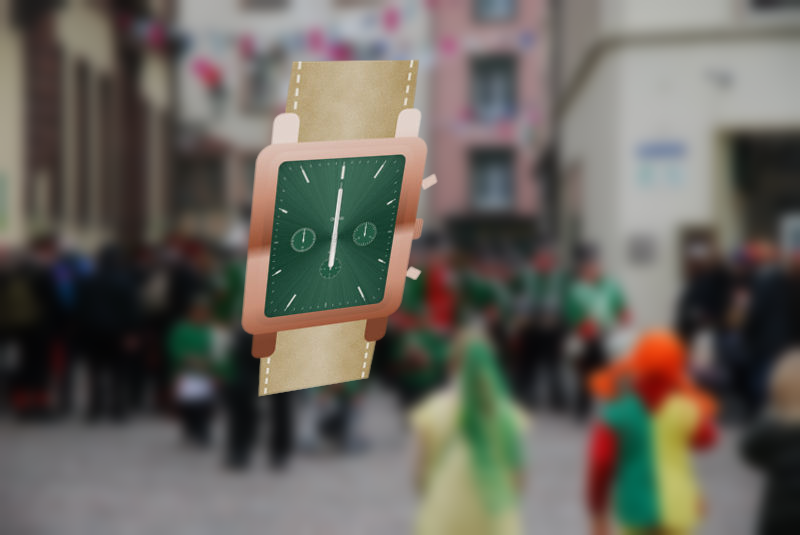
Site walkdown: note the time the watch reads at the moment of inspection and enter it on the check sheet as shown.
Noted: 6:00
